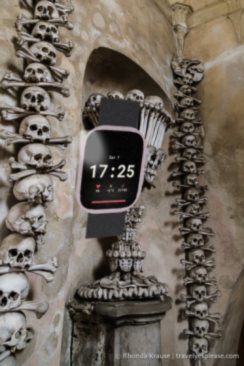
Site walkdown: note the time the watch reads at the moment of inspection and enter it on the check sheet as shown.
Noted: 17:25
